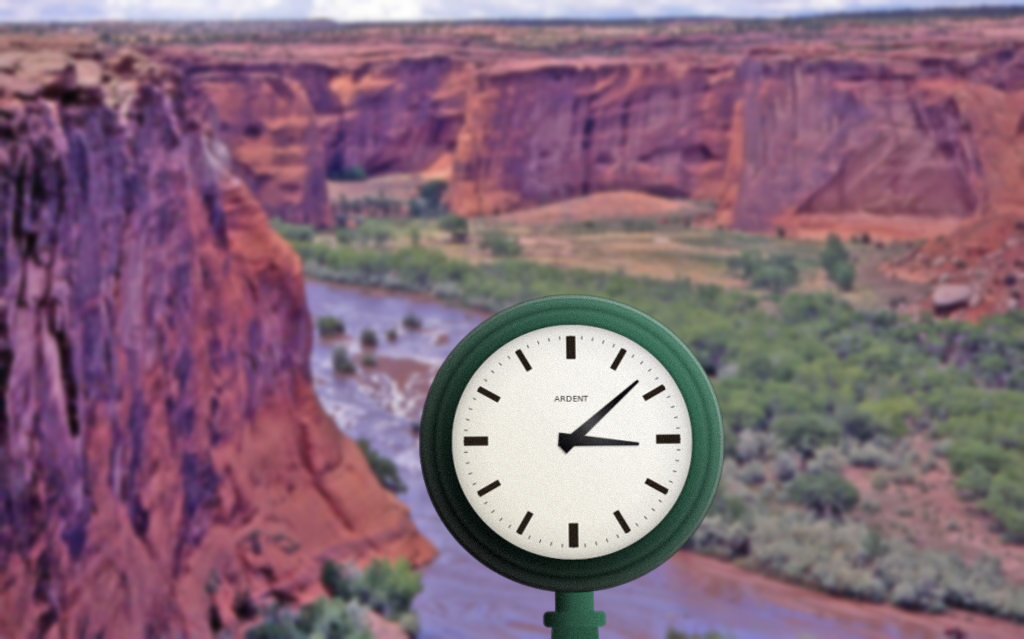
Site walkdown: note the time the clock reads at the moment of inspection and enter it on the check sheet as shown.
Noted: 3:08
